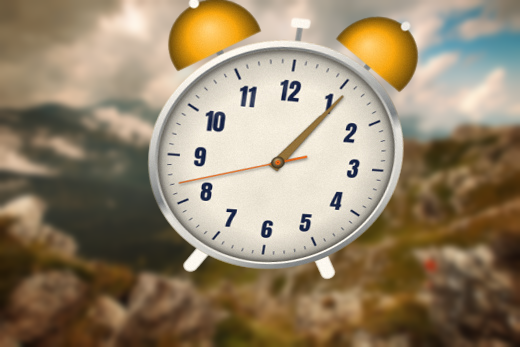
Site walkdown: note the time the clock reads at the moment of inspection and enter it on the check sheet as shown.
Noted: 1:05:42
